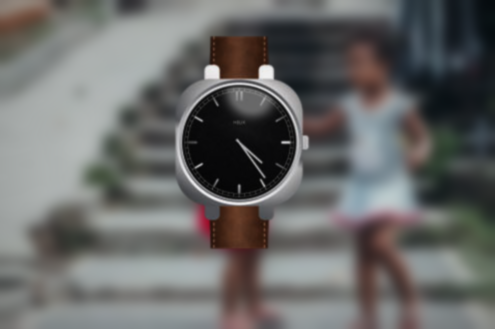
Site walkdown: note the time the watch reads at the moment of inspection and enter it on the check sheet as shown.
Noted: 4:24
